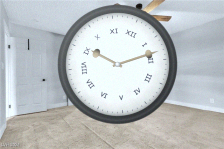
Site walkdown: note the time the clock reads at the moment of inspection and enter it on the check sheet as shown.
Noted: 9:08
